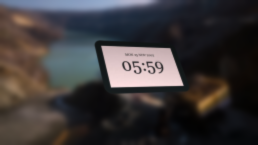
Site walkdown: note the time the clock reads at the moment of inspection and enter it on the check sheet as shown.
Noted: 5:59
